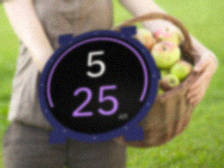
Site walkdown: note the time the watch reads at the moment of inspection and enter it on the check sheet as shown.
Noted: 5:25
